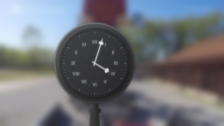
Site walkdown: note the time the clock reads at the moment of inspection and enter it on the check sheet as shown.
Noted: 4:03
